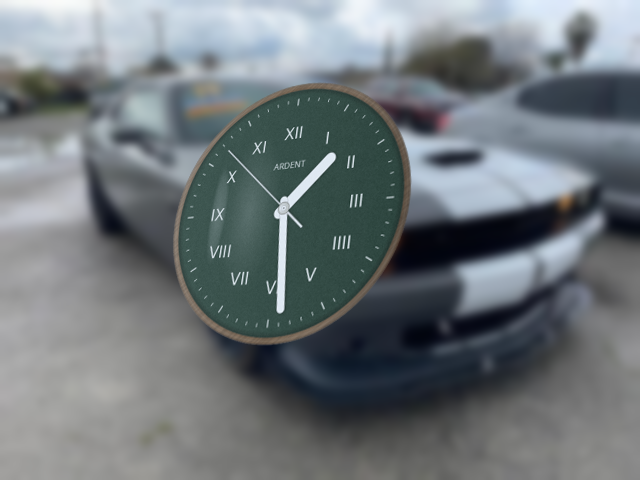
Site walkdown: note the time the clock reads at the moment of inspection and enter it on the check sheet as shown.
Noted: 1:28:52
